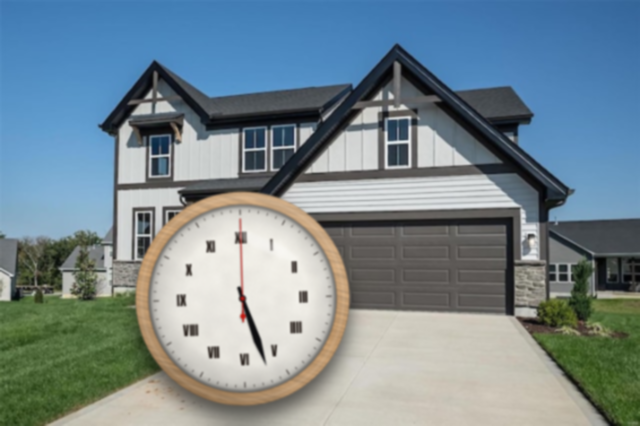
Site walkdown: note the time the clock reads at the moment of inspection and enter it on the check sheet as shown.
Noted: 5:27:00
